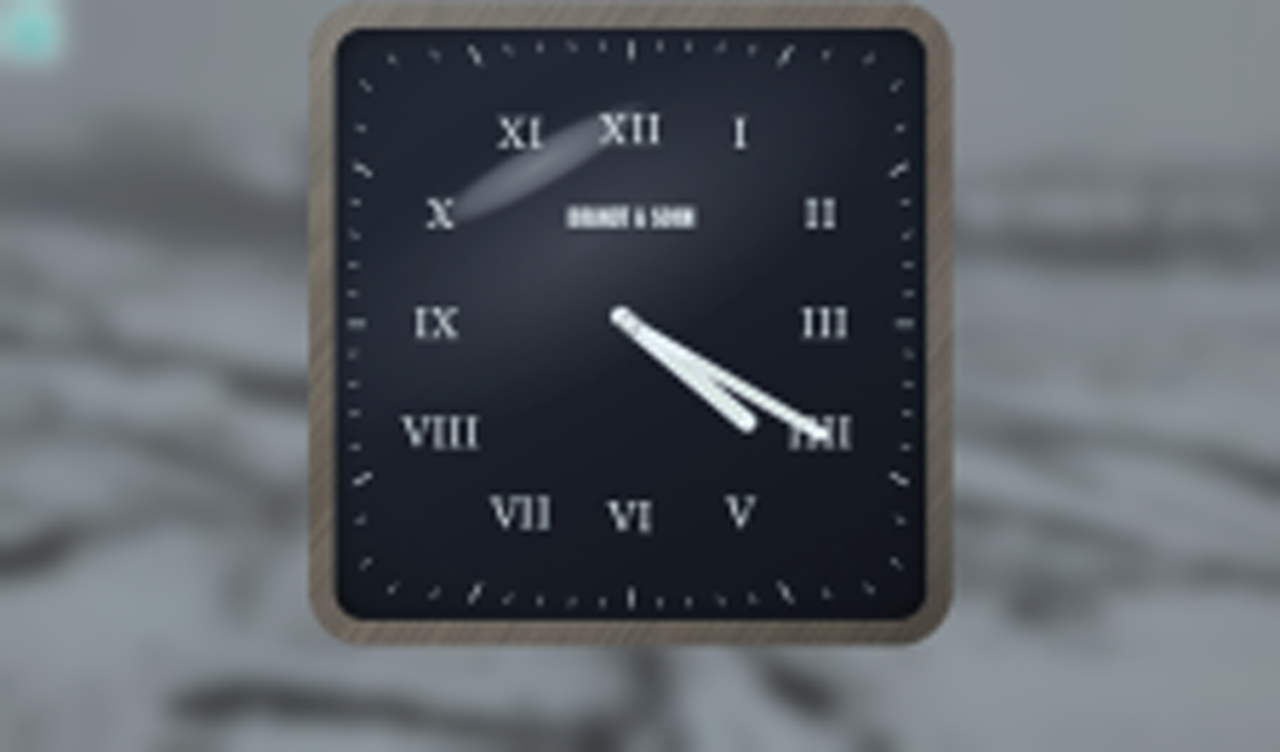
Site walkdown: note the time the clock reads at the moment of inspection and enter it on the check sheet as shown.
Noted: 4:20
